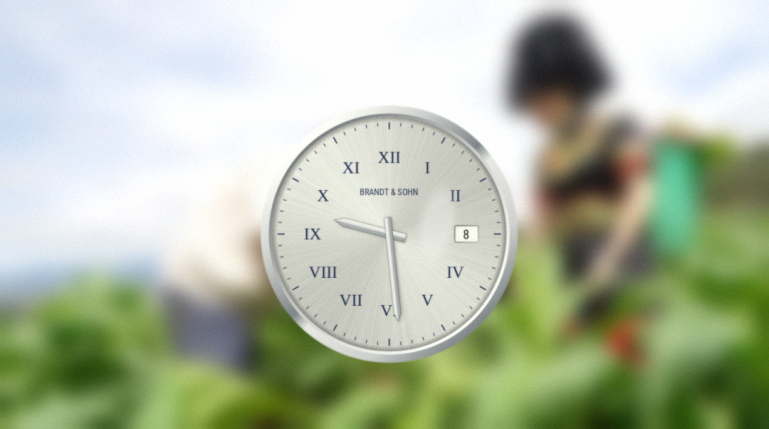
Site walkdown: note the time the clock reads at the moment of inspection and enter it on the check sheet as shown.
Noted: 9:29
